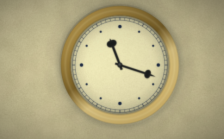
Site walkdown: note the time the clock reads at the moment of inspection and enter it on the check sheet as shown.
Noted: 11:18
